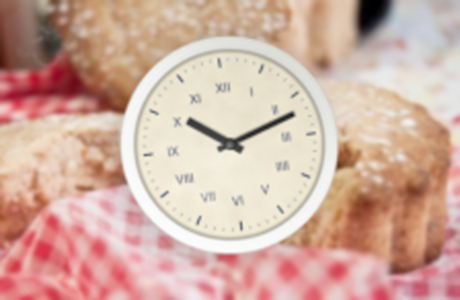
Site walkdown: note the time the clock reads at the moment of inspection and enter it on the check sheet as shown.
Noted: 10:12
